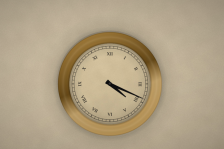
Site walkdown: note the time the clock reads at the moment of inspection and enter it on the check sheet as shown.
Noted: 4:19
